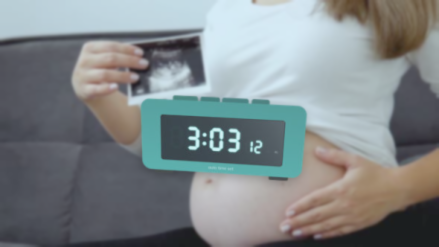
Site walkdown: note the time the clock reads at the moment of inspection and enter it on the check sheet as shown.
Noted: 3:03:12
